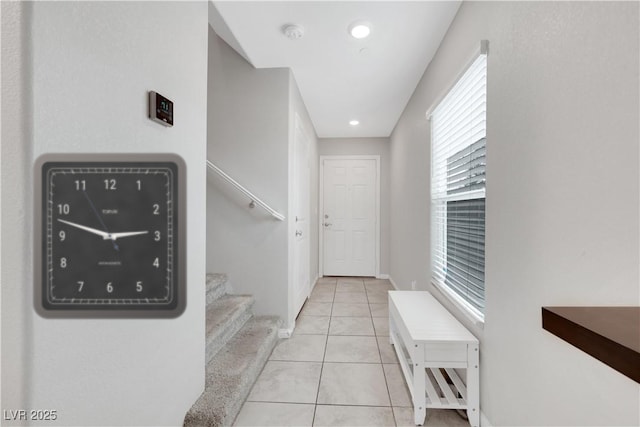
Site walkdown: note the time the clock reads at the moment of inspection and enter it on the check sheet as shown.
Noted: 2:47:55
